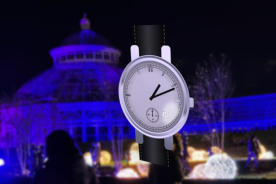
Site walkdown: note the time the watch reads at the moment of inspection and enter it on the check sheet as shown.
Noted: 1:11
